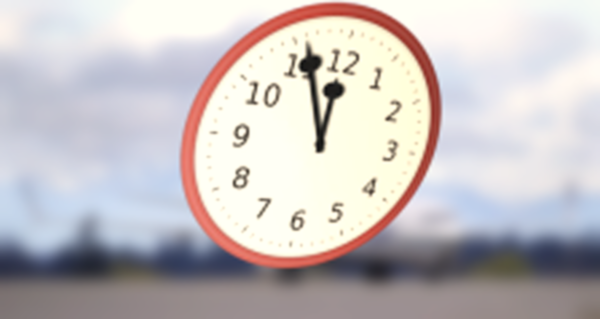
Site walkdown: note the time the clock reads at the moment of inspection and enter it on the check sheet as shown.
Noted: 11:56
